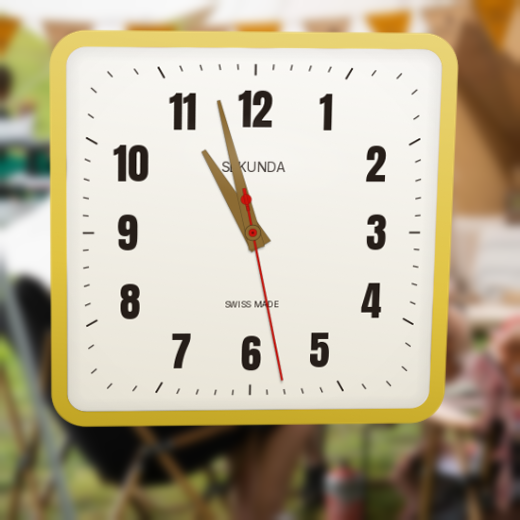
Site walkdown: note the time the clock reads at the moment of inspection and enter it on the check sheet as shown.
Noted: 10:57:28
